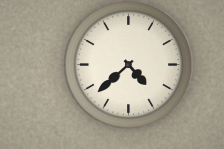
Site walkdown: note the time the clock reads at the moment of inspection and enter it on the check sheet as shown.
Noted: 4:38
